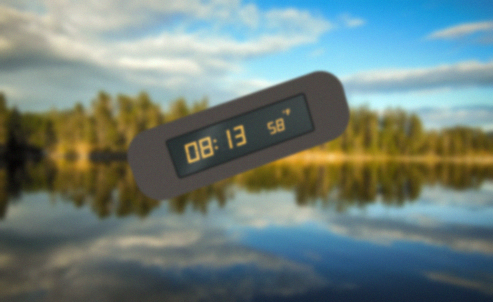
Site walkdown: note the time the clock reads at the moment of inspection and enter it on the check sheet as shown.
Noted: 8:13
